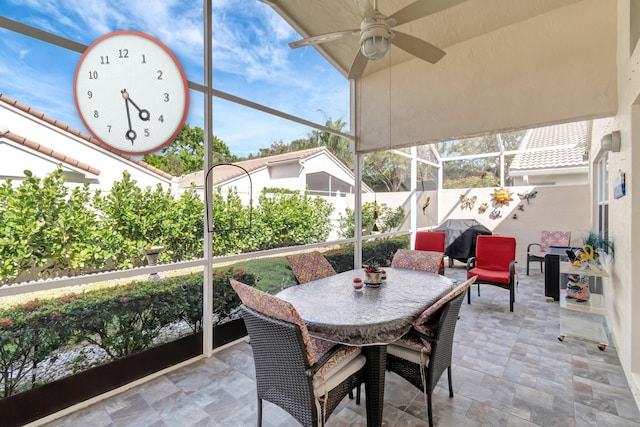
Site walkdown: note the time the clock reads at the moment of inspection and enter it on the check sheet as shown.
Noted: 4:29
